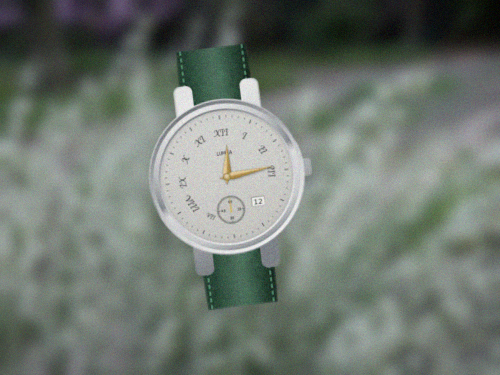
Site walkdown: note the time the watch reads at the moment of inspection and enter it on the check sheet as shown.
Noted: 12:14
